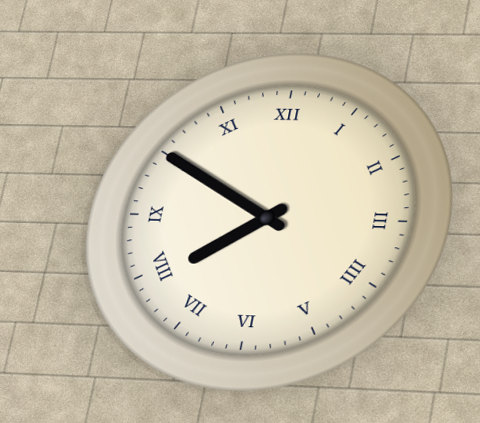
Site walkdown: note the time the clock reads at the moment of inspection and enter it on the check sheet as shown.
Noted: 7:50
